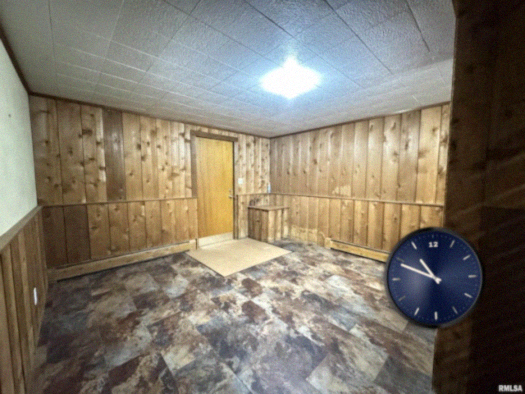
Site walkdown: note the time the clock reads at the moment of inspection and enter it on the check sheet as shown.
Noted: 10:49
